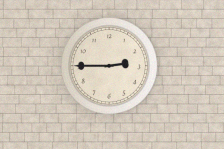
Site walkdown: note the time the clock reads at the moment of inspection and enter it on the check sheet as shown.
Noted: 2:45
